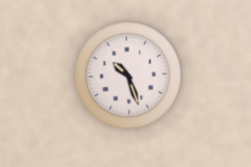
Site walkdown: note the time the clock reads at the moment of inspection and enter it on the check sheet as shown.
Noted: 10:27
